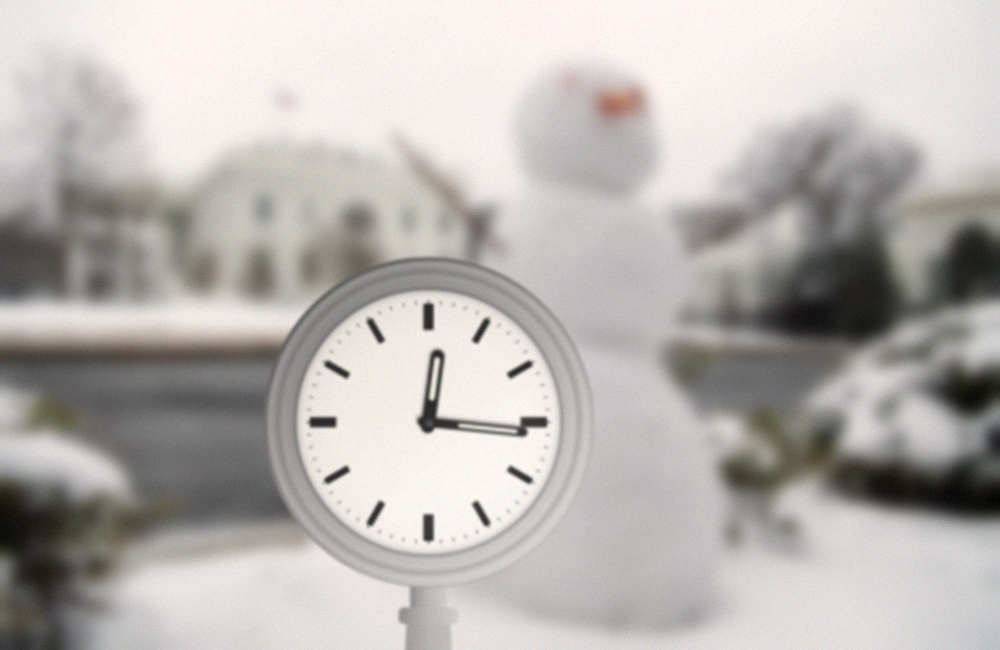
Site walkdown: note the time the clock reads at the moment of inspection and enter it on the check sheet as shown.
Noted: 12:16
